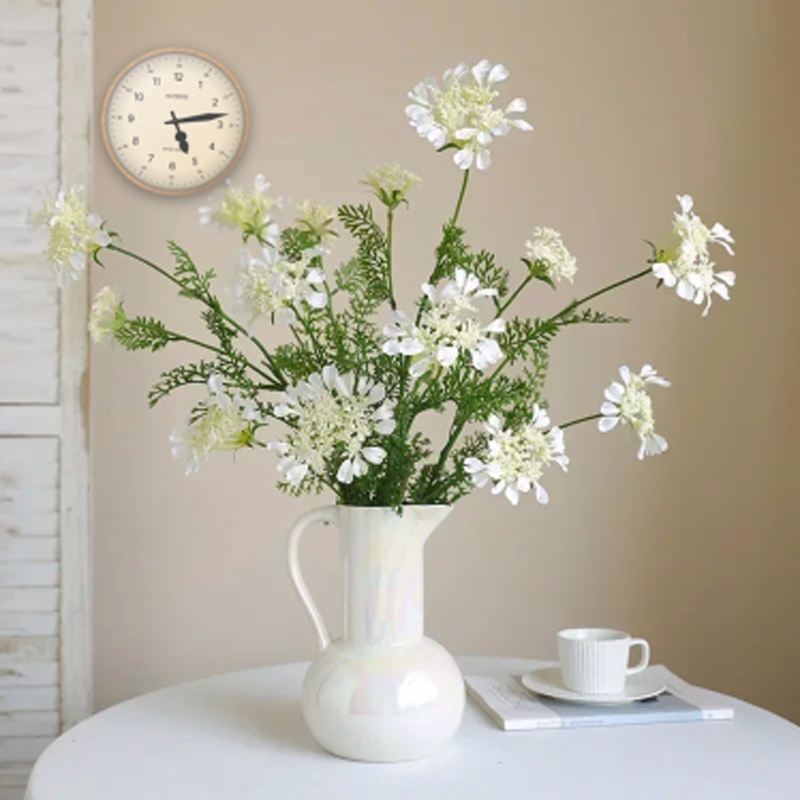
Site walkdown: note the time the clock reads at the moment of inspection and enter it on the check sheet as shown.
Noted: 5:13
